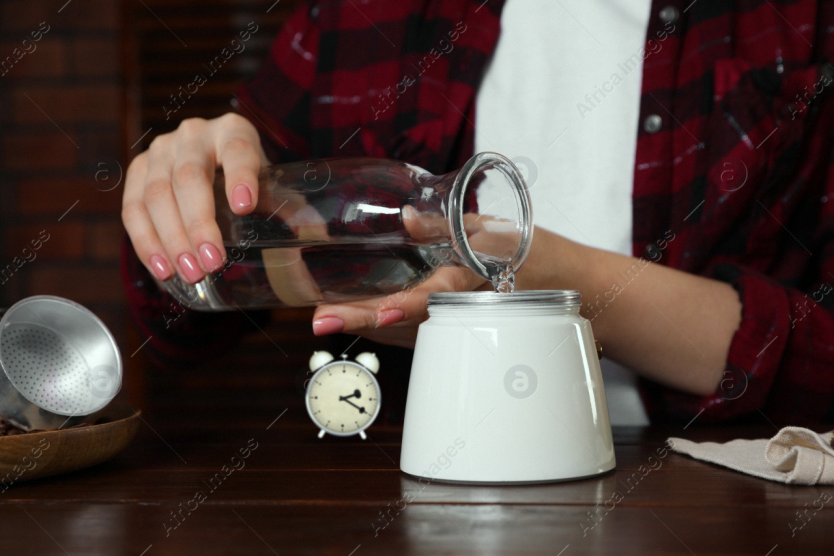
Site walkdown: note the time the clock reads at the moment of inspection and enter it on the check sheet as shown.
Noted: 2:20
